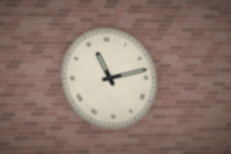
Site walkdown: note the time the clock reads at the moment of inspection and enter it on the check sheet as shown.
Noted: 11:13
